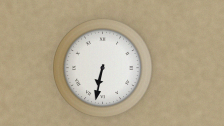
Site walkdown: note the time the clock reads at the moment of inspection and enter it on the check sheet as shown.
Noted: 6:32
